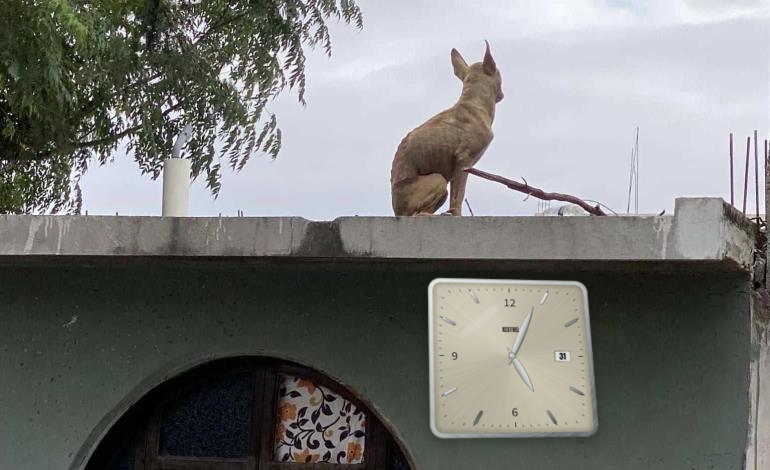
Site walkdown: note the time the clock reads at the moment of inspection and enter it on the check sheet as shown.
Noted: 5:04
